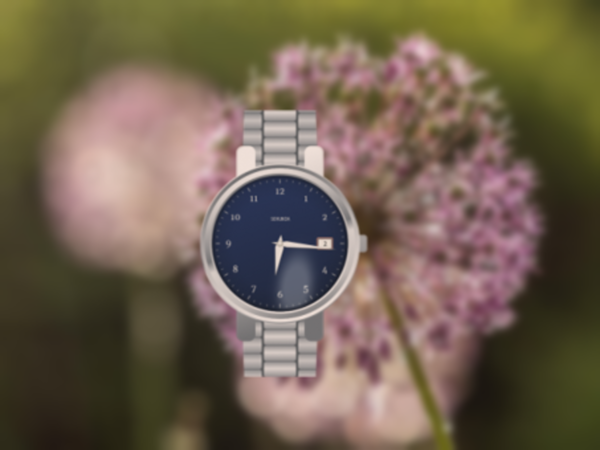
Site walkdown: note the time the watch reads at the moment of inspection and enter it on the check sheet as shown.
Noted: 6:16
